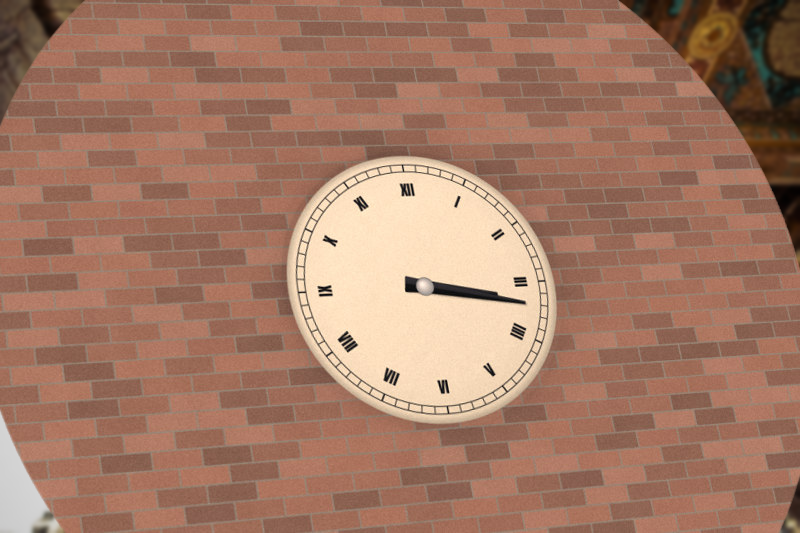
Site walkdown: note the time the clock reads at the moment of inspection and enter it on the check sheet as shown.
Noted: 3:17
